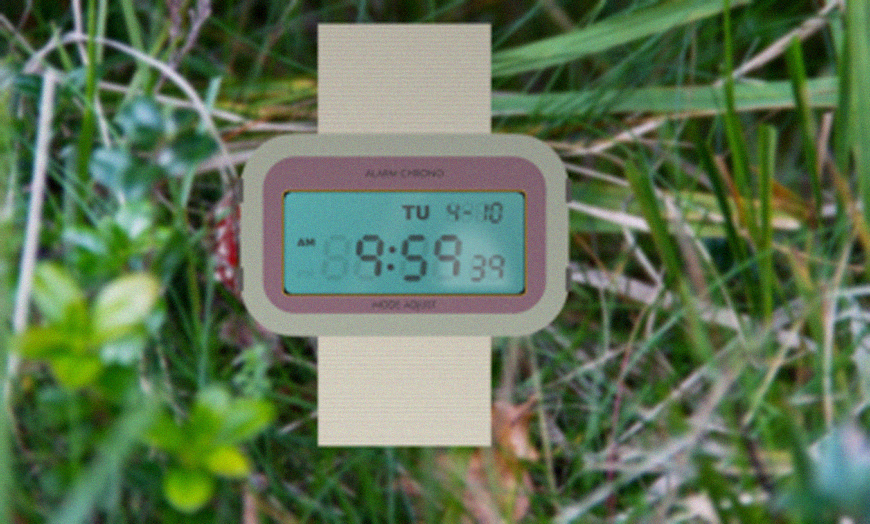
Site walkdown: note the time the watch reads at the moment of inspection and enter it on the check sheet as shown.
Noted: 9:59:39
